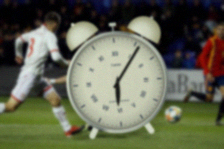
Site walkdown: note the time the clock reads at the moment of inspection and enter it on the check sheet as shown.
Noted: 6:06
